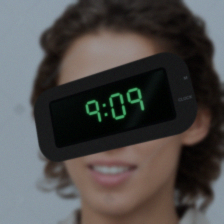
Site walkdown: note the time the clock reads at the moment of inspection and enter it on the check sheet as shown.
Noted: 9:09
